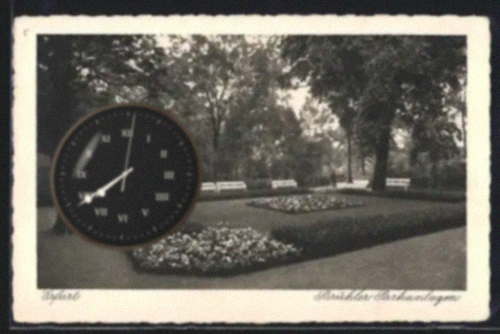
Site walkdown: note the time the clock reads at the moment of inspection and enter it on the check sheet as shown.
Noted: 7:39:01
